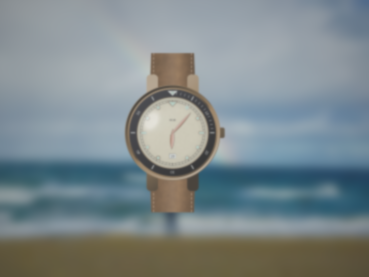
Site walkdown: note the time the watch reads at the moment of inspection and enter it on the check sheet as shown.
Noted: 6:07
